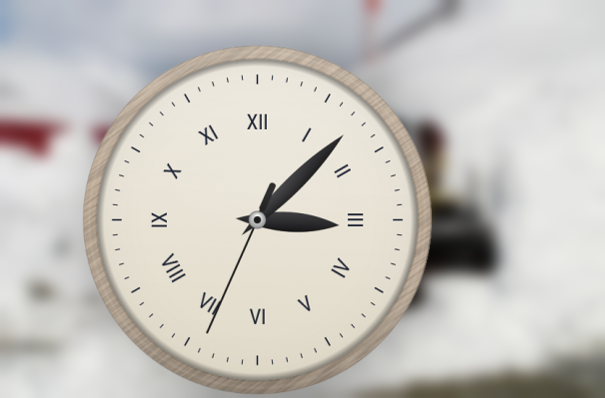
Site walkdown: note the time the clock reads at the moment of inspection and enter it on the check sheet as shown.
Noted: 3:07:34
